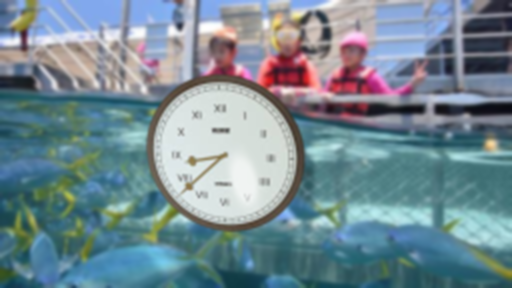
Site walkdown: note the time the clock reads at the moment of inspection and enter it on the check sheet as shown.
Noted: 8:38
